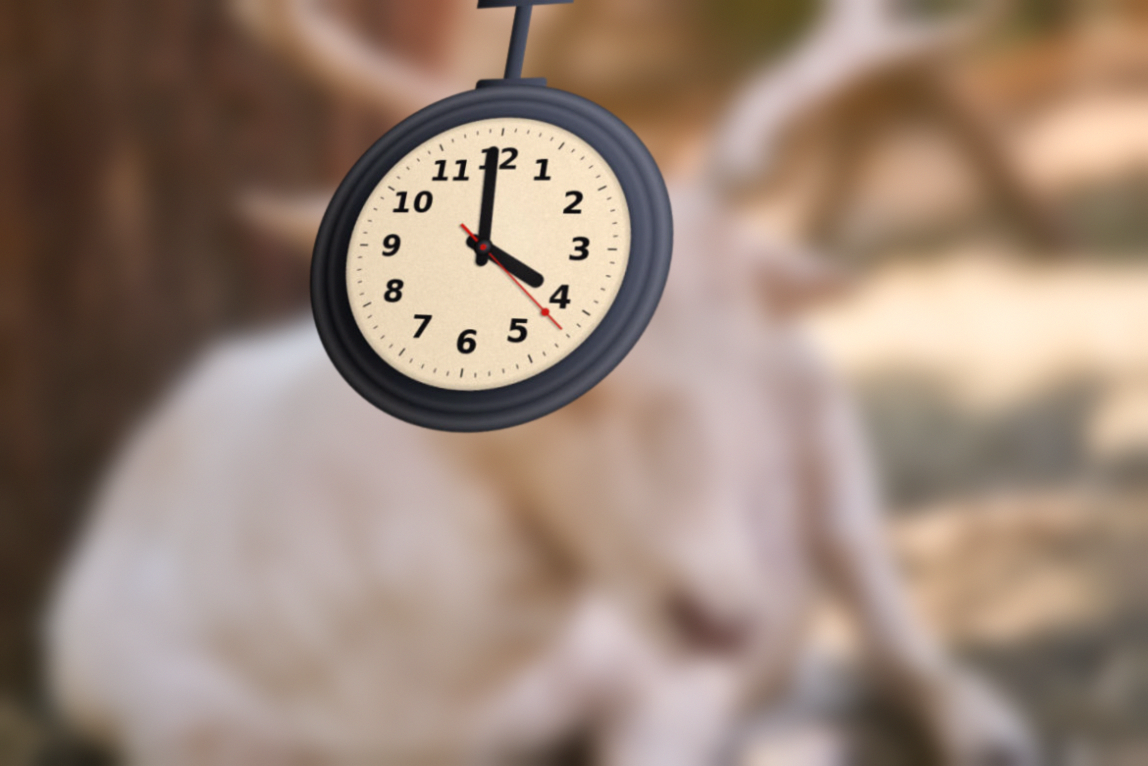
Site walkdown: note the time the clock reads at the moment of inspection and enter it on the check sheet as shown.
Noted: 3:59:22
